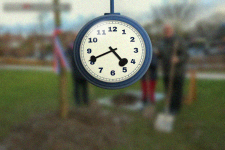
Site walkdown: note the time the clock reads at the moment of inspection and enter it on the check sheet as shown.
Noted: 4:41
